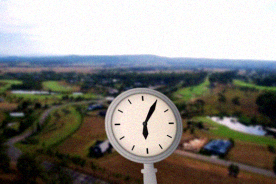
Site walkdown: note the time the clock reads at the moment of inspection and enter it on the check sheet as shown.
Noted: 6:05
